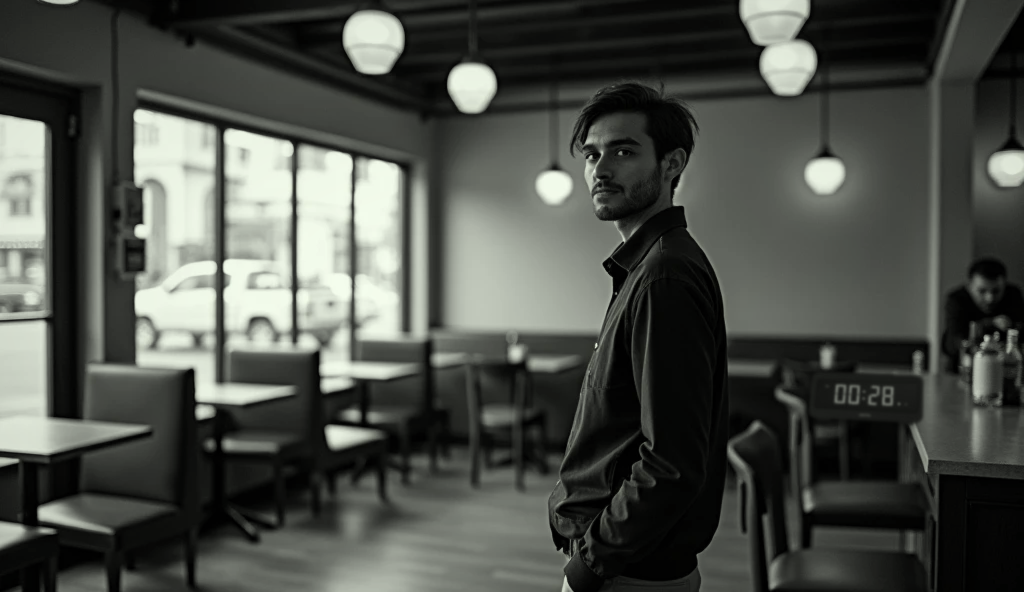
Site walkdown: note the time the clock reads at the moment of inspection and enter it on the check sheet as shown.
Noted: 0:28
